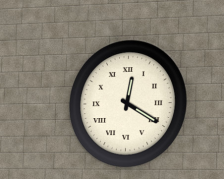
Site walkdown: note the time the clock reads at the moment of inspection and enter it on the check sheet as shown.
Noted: 12:20
